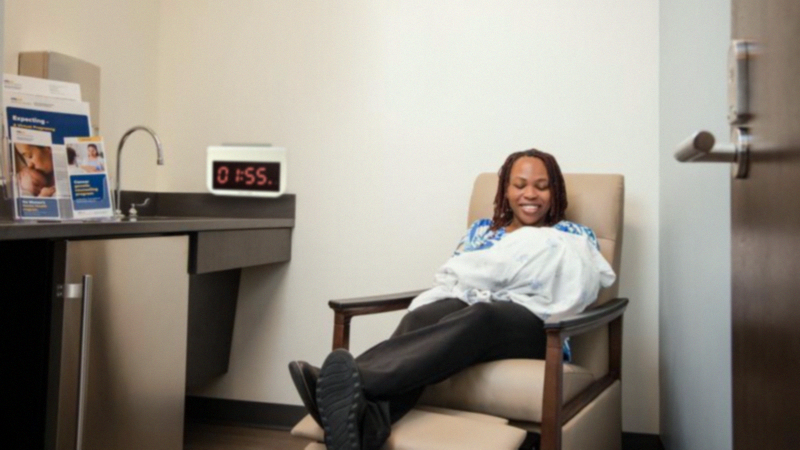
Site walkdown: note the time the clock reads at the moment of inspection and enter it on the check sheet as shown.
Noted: 1:55
